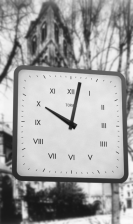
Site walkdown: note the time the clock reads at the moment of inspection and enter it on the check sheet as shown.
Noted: 10:02
